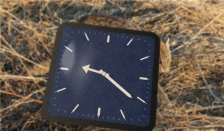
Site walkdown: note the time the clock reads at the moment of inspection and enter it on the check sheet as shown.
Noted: 9:21
